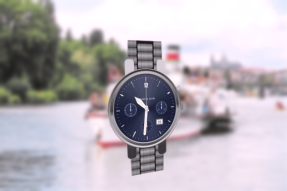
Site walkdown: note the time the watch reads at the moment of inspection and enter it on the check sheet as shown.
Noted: 10:31
